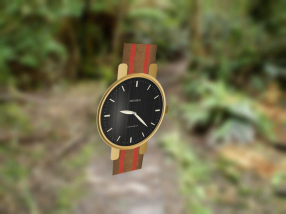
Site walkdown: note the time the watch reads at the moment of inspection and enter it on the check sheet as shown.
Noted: 9:22
